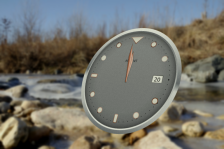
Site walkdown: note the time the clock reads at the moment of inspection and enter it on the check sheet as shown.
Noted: 11:59
